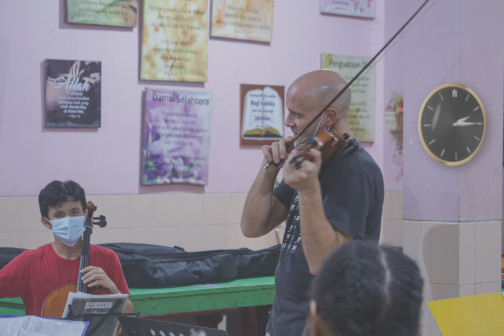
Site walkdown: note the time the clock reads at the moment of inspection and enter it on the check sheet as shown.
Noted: 2:15
